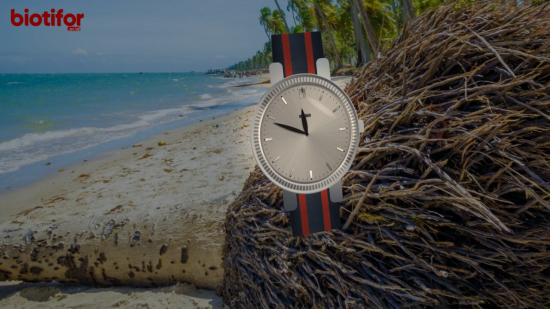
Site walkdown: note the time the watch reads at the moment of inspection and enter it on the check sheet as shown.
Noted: 11:49
